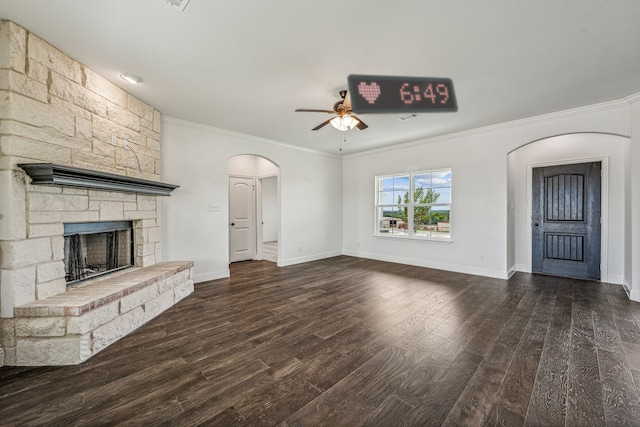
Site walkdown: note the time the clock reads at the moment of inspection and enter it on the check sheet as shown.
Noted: 6:49
